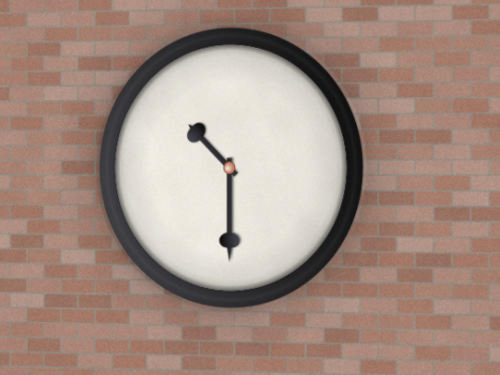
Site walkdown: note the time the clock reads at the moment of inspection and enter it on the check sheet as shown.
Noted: 10:30
